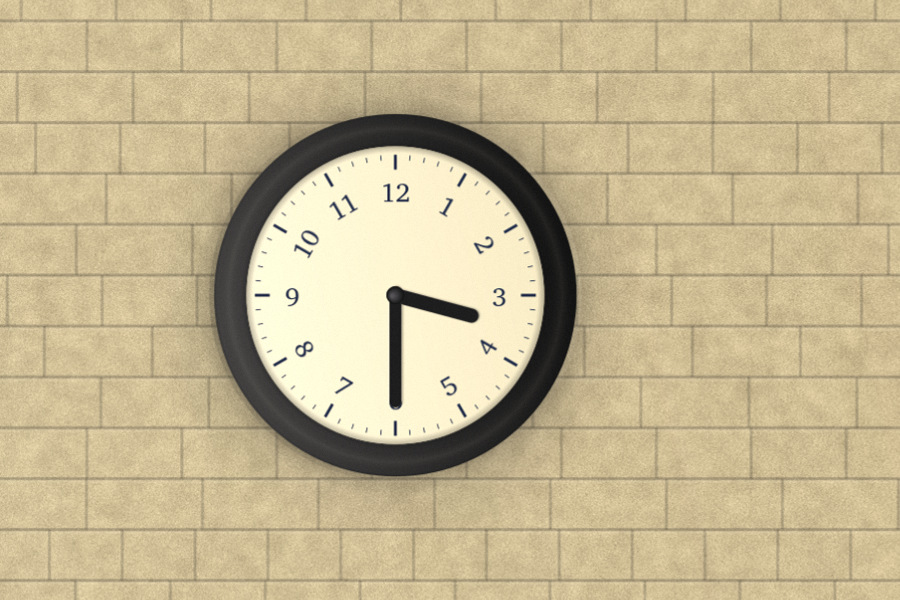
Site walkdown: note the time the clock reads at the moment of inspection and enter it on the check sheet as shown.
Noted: 3:30
